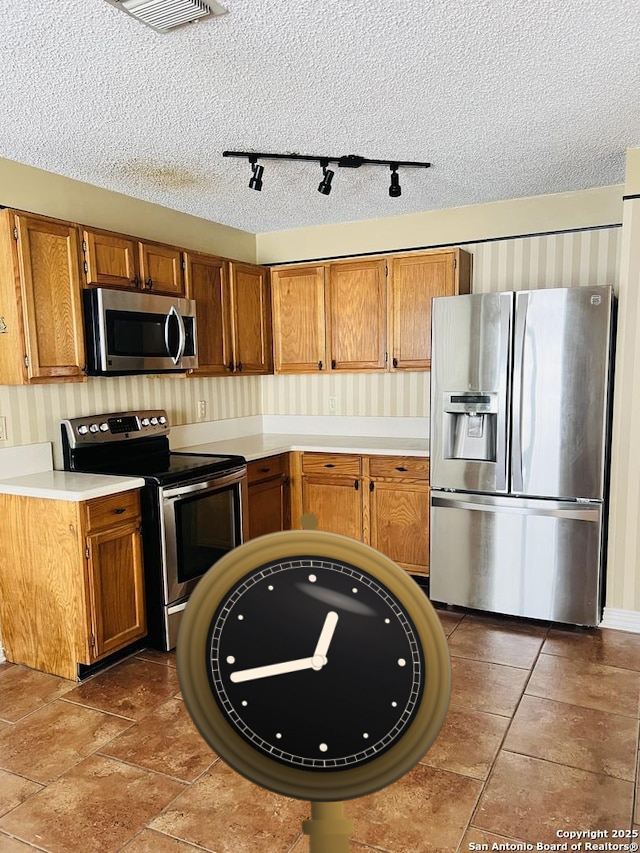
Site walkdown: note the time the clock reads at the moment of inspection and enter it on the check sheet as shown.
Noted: 12:43
